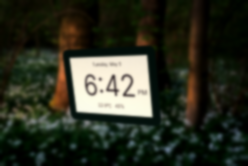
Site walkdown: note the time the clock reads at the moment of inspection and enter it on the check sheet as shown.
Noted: 6:42
